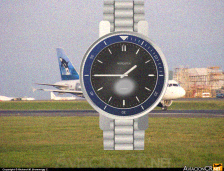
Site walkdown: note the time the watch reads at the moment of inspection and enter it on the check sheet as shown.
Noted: 1:45
